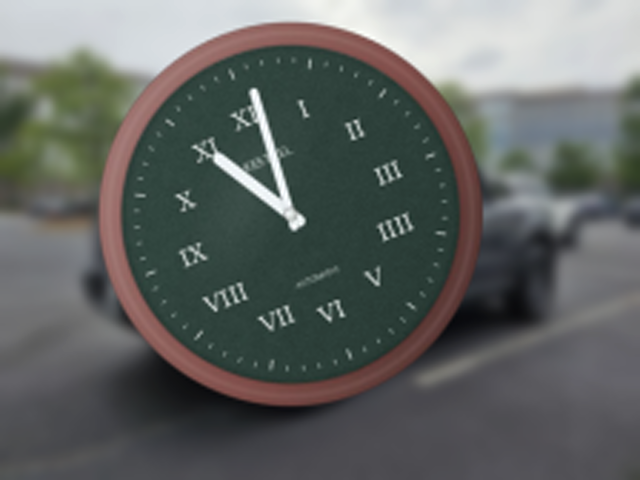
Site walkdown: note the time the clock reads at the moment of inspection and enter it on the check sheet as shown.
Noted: 11:01
